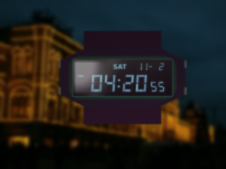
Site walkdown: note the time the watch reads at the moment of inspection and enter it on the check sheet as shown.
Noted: 4:20:55
